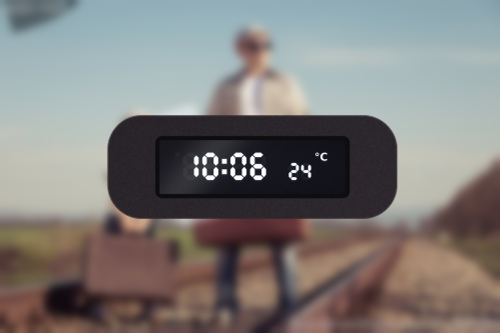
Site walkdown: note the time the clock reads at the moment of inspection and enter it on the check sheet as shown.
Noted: 10:06
